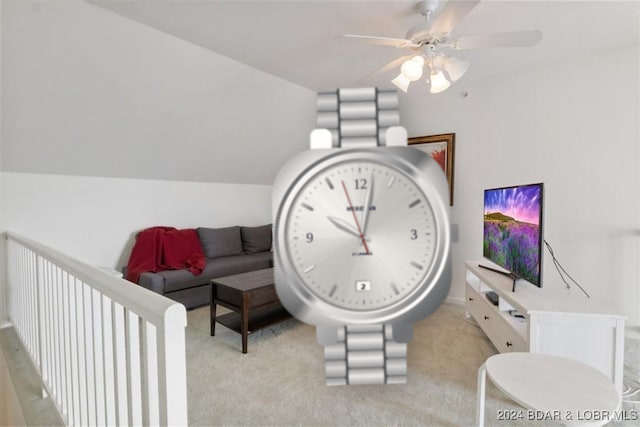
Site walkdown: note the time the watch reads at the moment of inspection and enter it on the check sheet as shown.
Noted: 10:01:57
